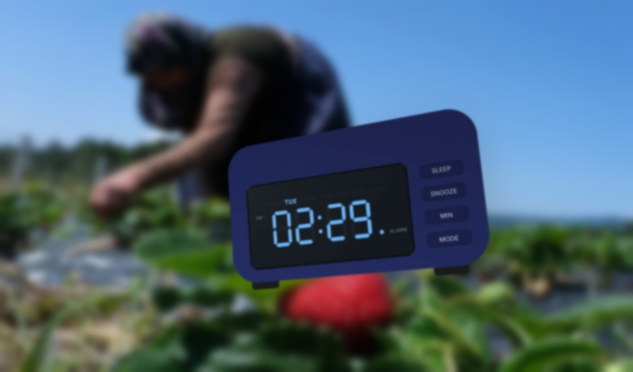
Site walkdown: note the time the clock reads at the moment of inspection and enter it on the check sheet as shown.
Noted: 2:29
